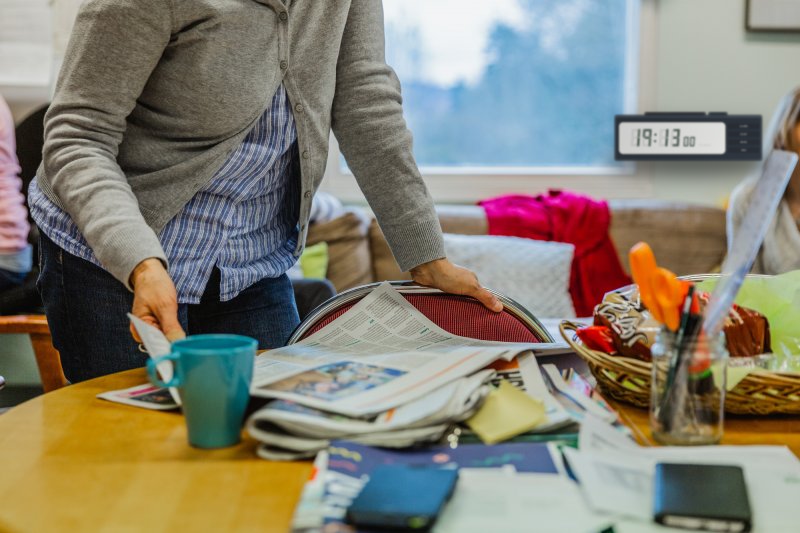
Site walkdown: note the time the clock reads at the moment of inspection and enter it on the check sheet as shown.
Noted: 19:13
